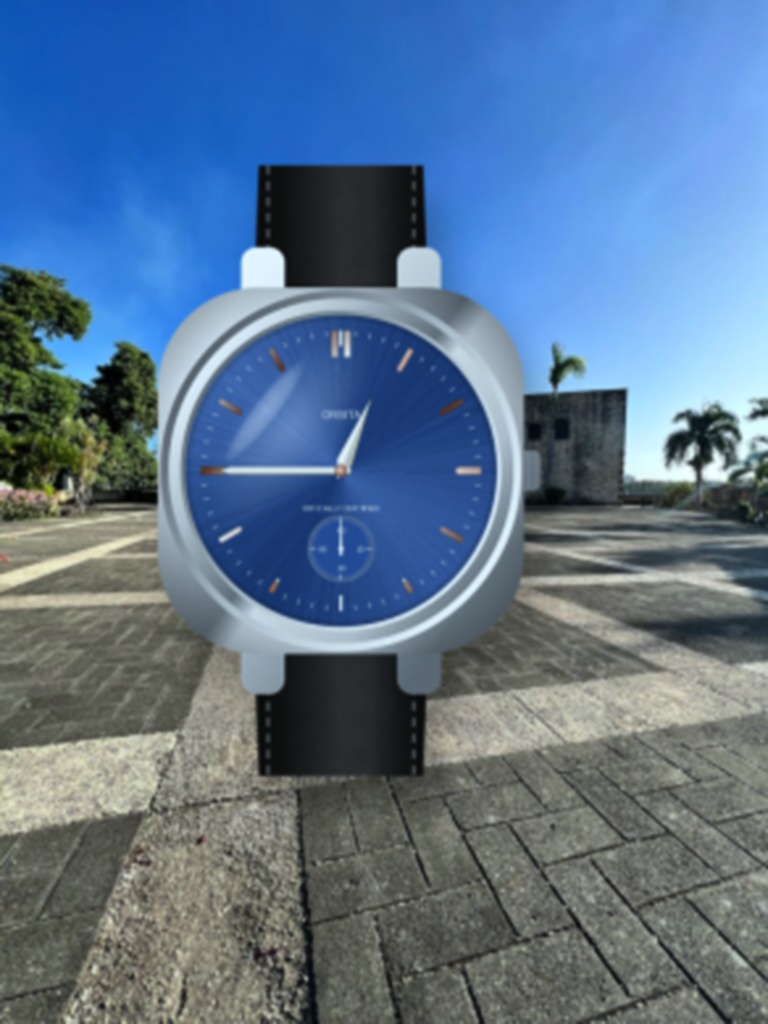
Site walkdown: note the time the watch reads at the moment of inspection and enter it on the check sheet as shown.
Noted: 12:45
